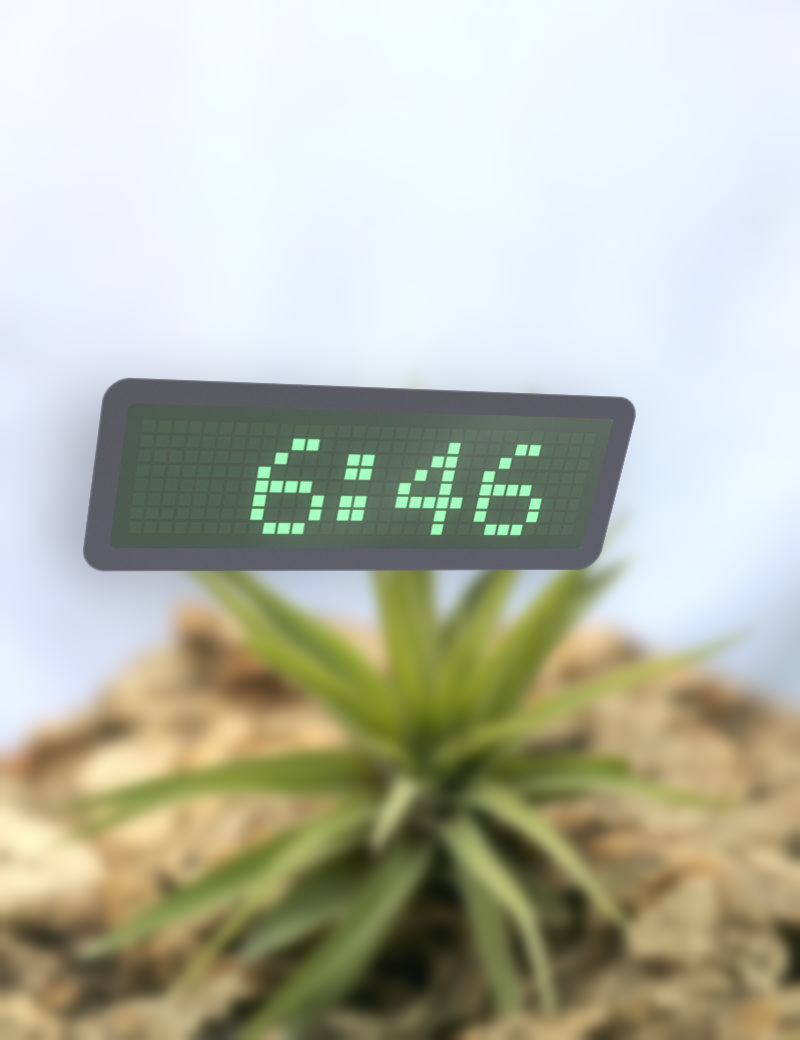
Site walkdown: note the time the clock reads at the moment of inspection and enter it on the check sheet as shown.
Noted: 6:46
